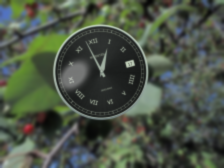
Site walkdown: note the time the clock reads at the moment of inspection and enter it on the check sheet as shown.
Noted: 12:58
